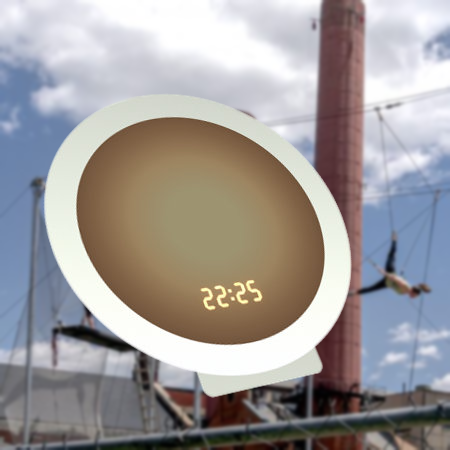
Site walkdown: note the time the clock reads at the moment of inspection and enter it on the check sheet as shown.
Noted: 22:25
